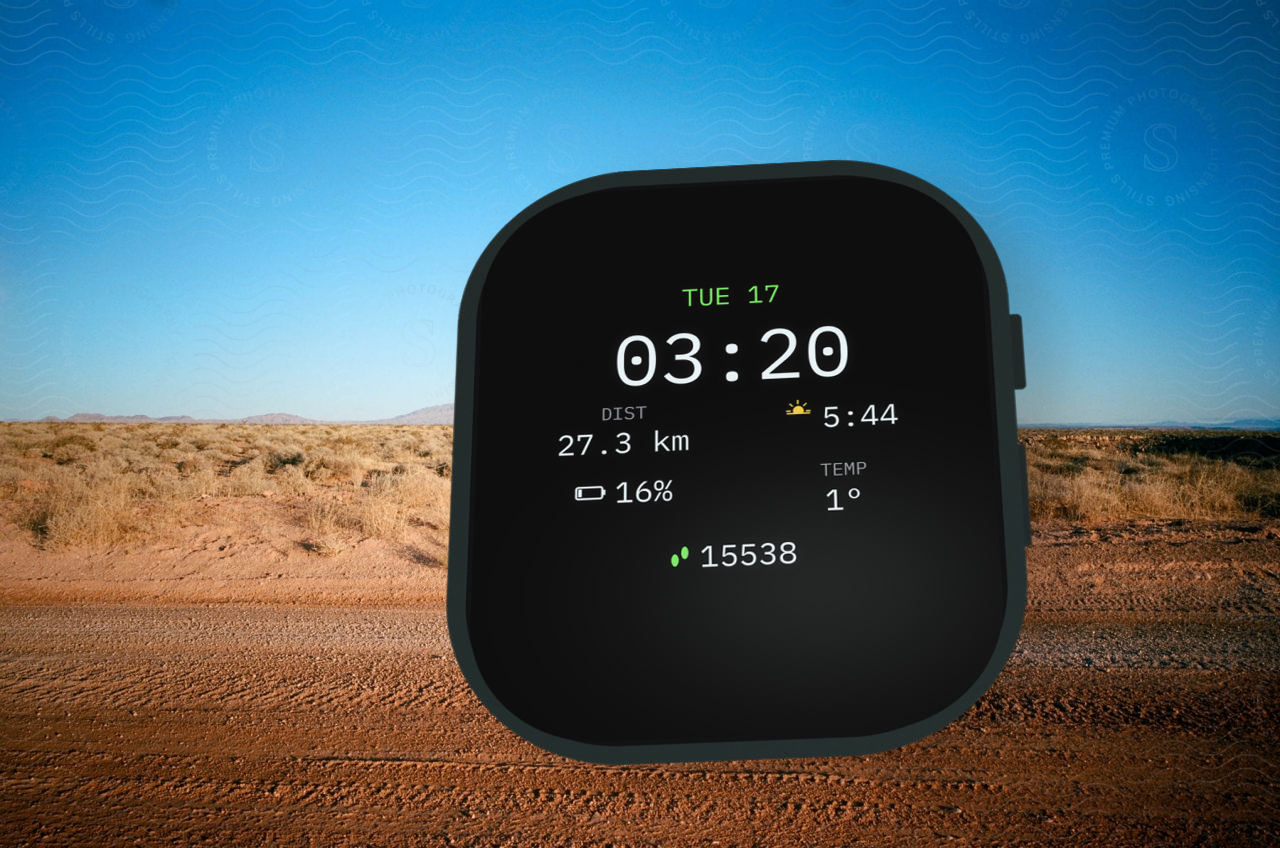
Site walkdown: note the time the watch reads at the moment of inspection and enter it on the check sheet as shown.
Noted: 3:20
